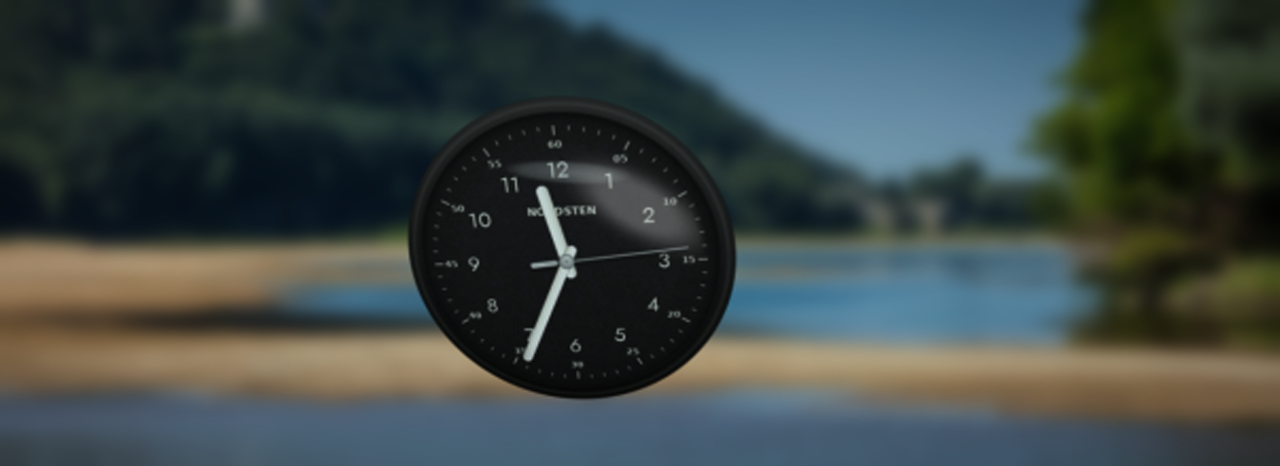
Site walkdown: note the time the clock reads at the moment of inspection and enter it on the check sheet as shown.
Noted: 11:34:14
